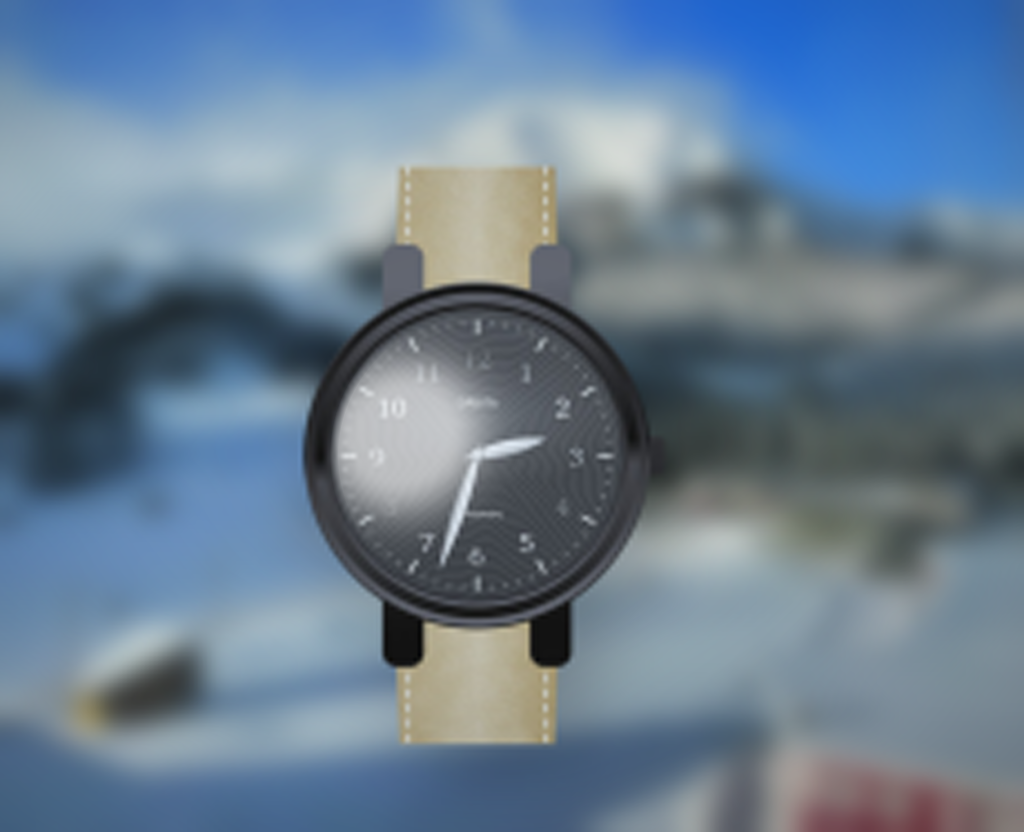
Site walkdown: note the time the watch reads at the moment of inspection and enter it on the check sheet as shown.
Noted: 2:33
